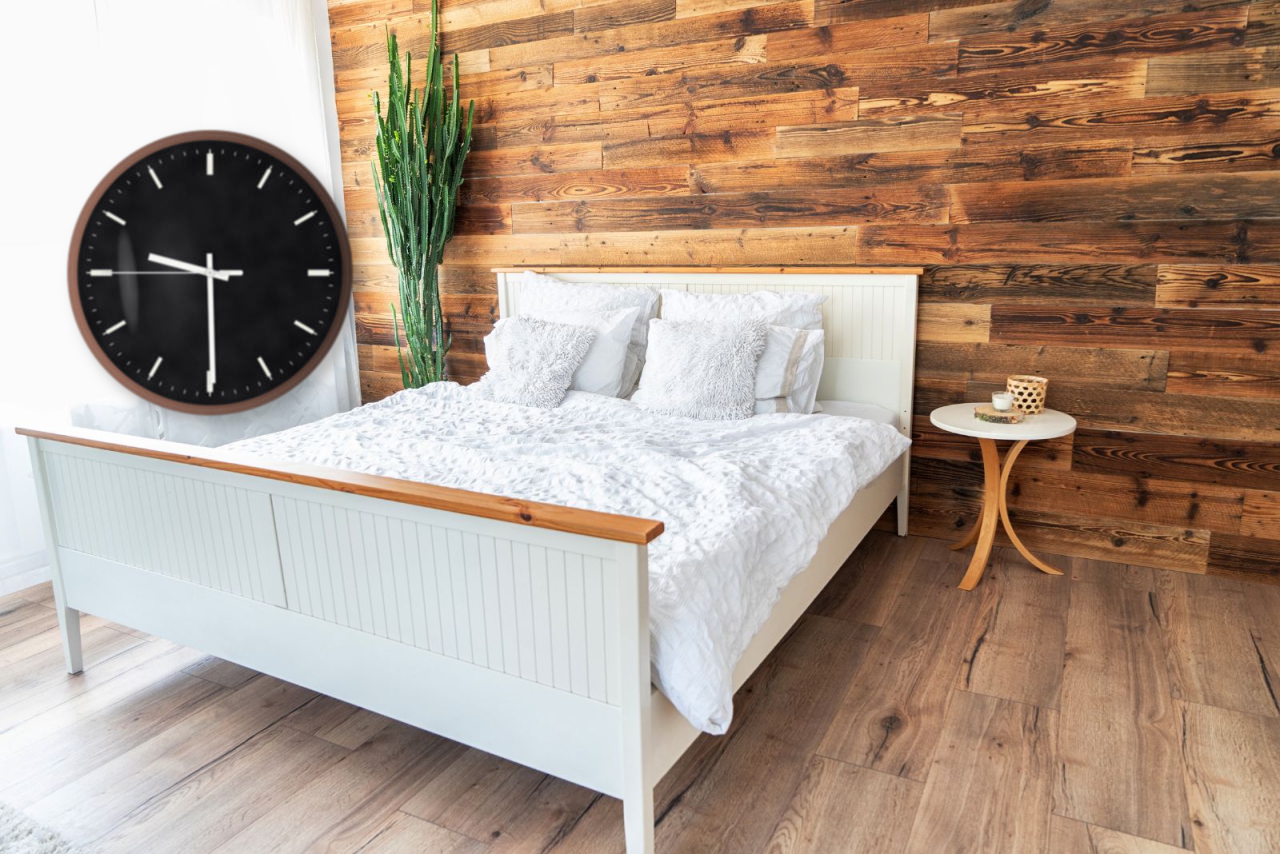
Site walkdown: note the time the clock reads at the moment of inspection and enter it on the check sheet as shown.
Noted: 9:29:45
